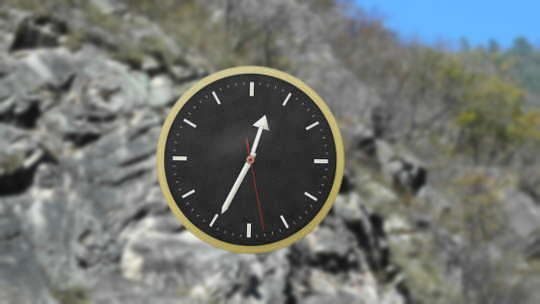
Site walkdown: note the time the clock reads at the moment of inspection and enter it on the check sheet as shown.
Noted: 12:34:28
